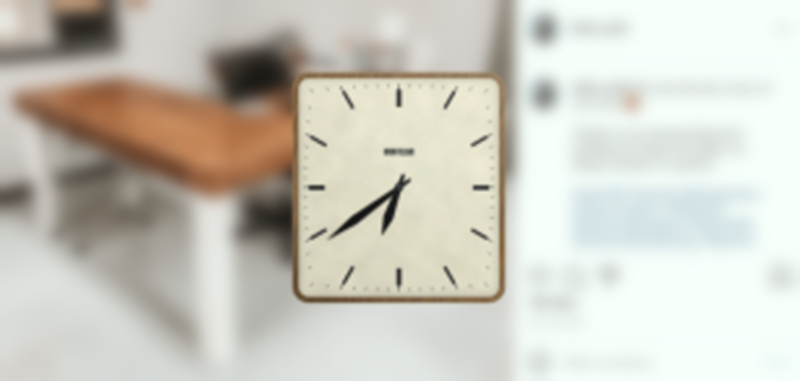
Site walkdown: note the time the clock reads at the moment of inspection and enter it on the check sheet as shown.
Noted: 6:39
